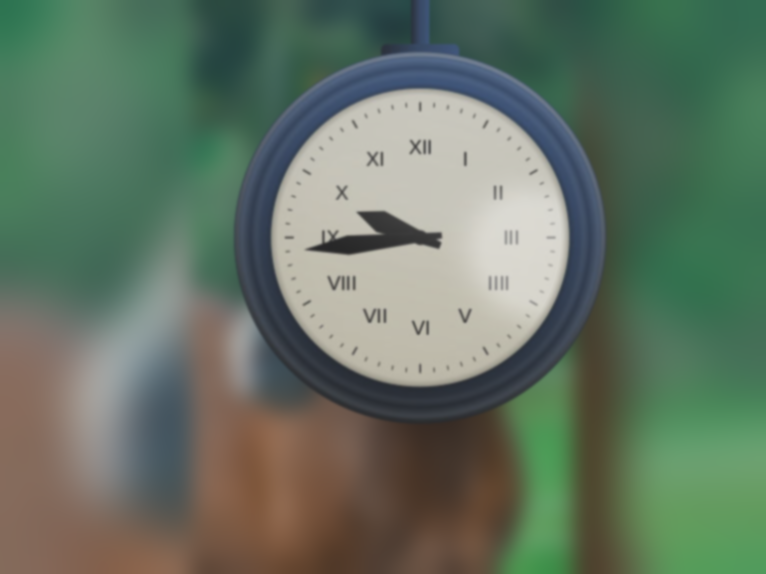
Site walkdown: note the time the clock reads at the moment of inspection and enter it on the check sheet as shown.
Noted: 9:44
